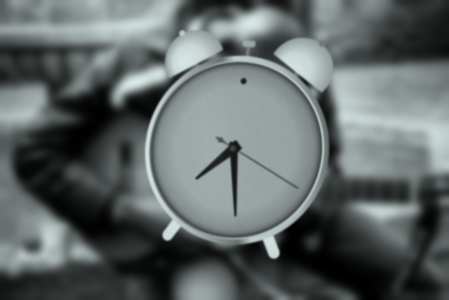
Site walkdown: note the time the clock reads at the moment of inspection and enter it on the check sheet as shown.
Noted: 7:28:19
